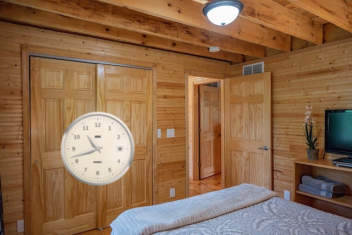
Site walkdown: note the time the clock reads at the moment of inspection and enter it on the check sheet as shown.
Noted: 10:42
